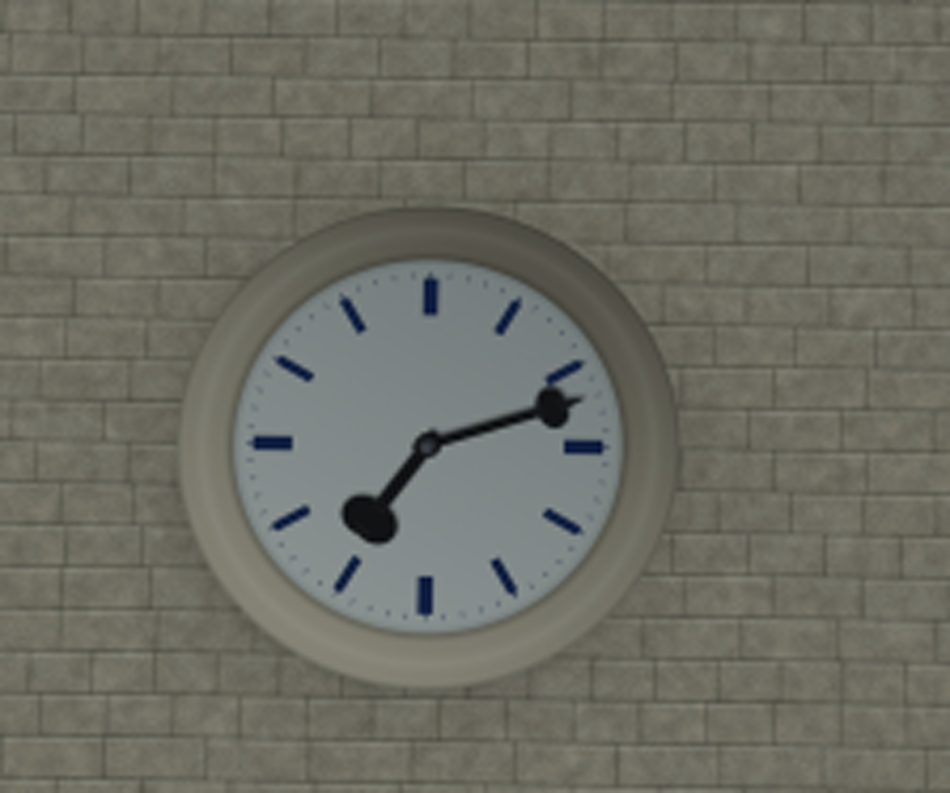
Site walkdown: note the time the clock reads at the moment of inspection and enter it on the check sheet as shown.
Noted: 7:12
